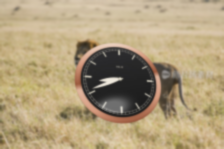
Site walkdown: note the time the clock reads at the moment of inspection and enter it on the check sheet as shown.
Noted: 8:41
